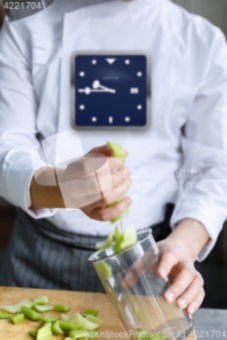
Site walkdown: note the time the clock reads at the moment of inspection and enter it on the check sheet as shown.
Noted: 9:45
